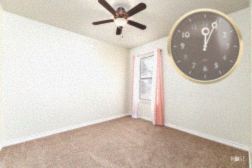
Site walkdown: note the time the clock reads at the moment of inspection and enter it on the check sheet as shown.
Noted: 12:04
